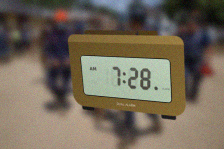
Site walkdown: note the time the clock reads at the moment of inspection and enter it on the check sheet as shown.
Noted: 7:28
